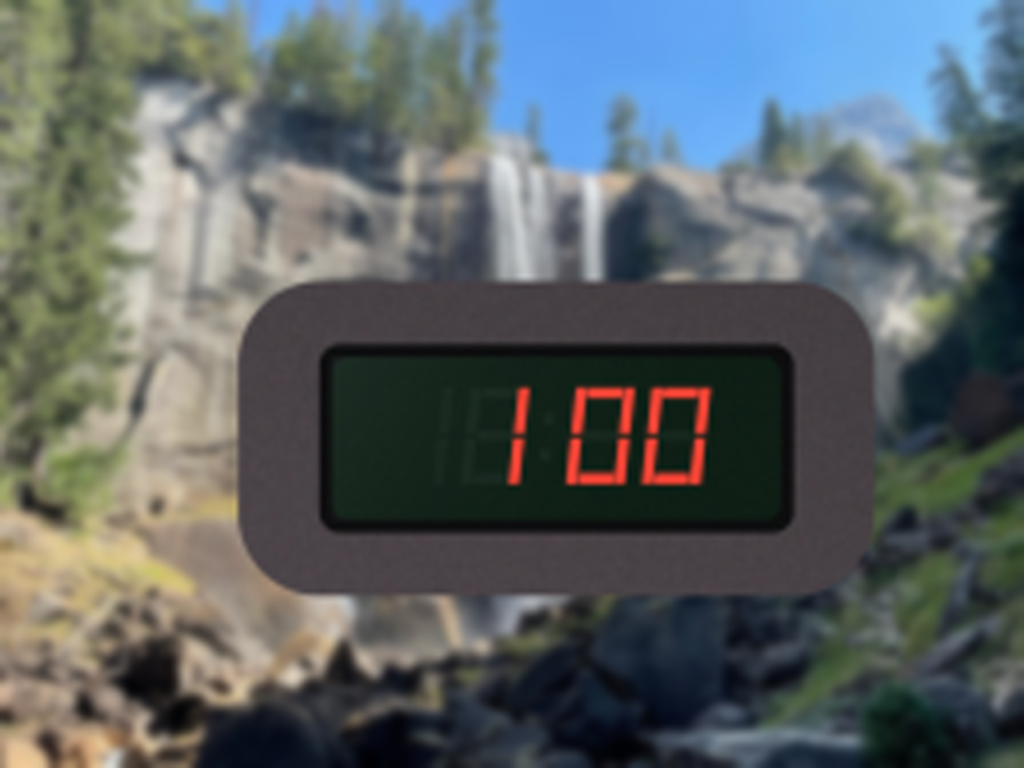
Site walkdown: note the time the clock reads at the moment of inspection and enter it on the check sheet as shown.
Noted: 1:00
